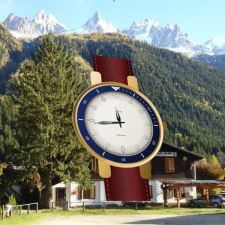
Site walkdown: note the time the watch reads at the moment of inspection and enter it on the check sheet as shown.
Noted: 11:44
